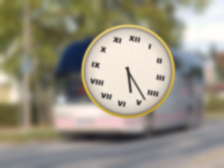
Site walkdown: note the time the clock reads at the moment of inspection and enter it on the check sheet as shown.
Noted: 5:23
